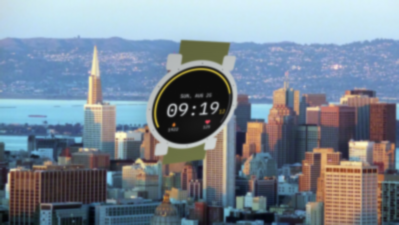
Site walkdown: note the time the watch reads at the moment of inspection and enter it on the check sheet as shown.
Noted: 9:19
